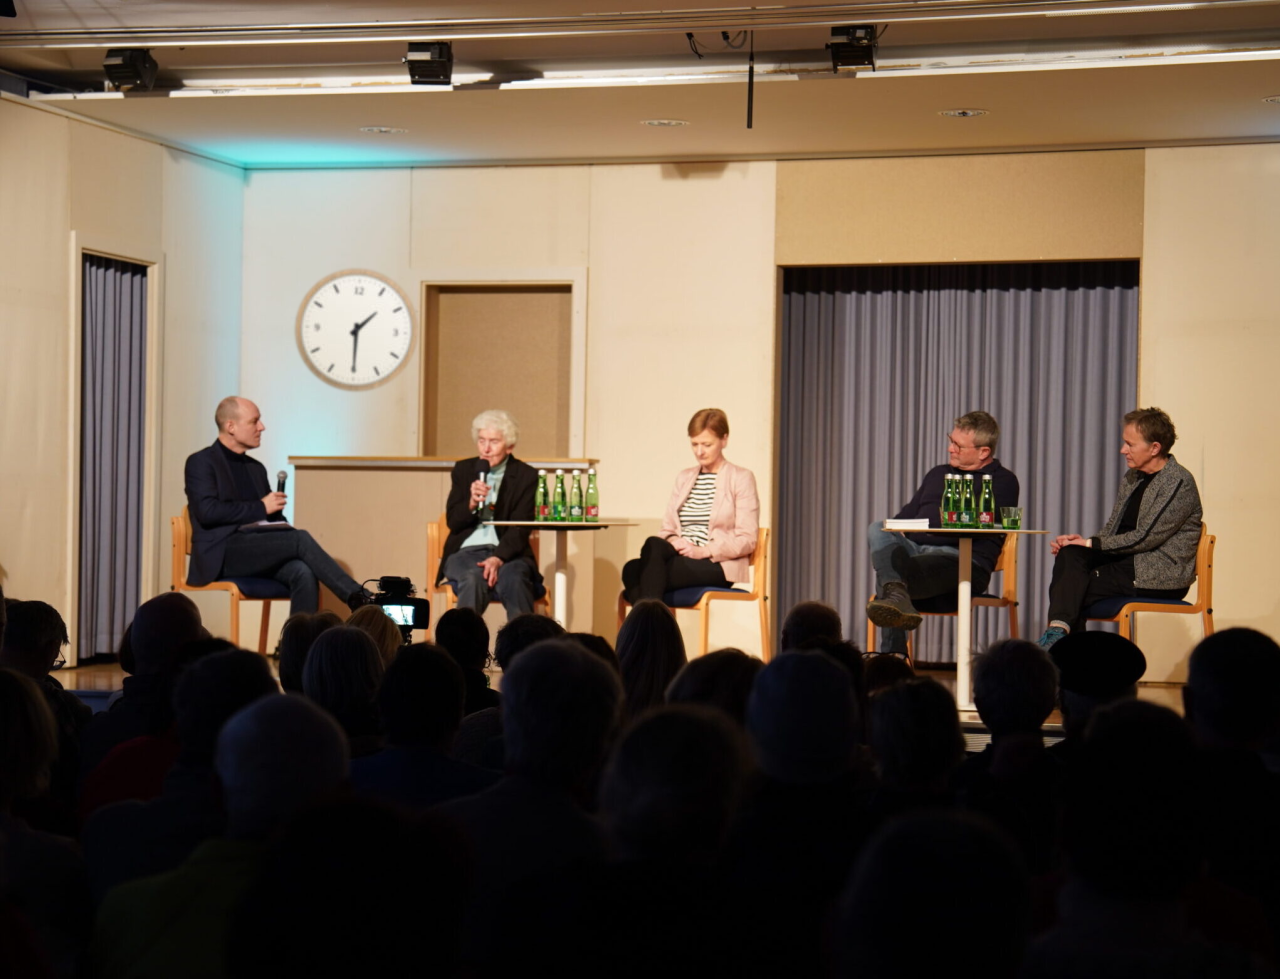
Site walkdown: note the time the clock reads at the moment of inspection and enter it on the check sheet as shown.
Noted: 1:30
